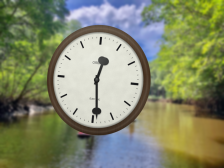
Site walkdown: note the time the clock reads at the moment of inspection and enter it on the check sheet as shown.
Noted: 12:29
